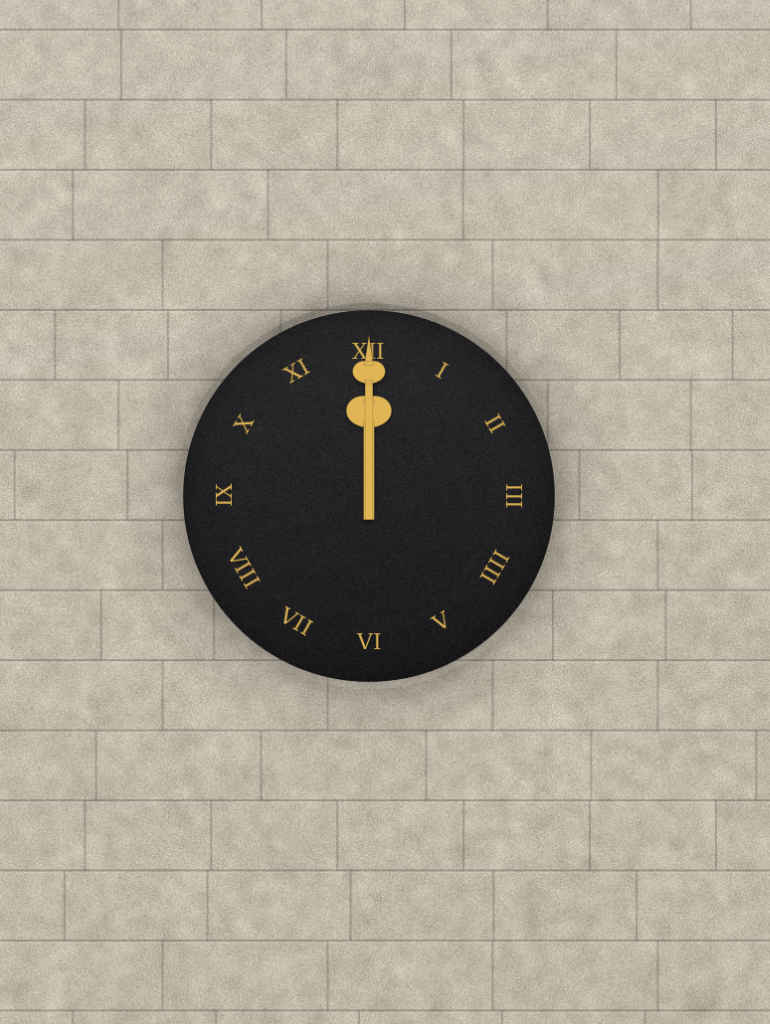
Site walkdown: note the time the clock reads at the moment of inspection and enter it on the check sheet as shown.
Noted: 12:00
